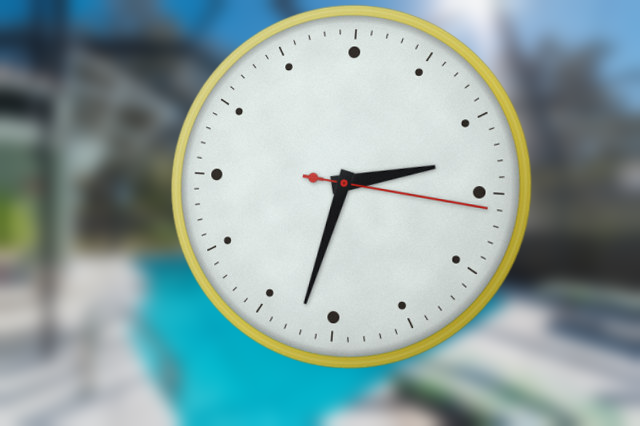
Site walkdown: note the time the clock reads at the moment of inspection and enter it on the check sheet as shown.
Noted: 2:32:16
